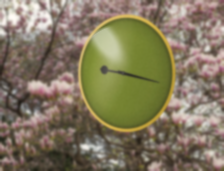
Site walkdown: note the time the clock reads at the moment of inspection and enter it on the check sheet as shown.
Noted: 9:17
